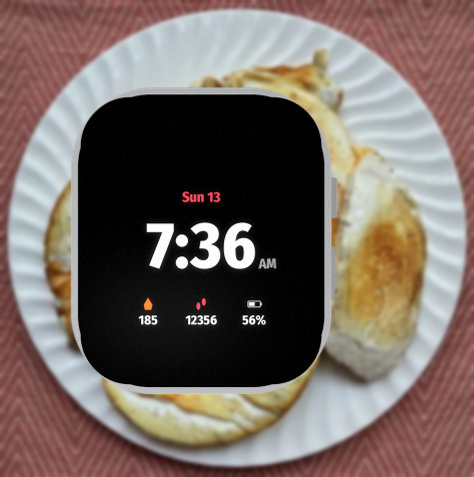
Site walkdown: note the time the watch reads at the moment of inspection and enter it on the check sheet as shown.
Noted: 7:36
